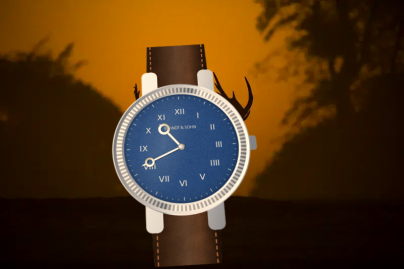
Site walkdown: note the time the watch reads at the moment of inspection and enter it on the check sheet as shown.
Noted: 10:41
